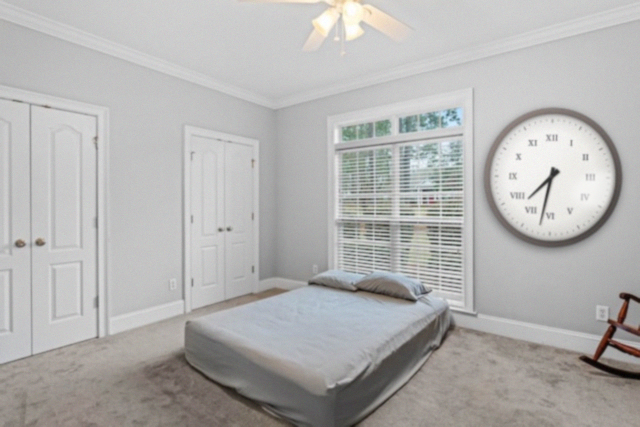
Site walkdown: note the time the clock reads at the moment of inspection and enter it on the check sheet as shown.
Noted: 7:32
